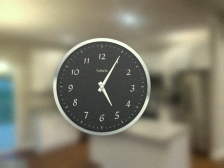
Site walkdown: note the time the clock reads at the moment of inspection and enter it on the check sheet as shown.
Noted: 5:05
